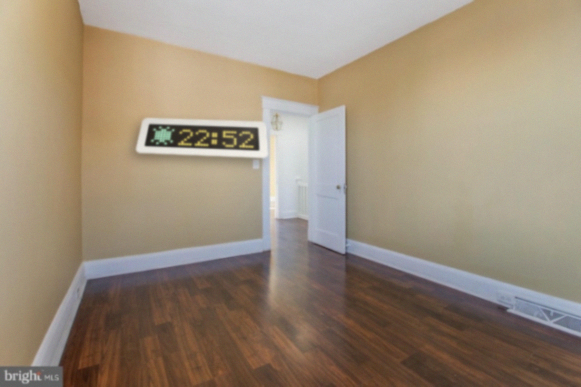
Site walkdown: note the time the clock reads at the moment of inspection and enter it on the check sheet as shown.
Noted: 22:52
